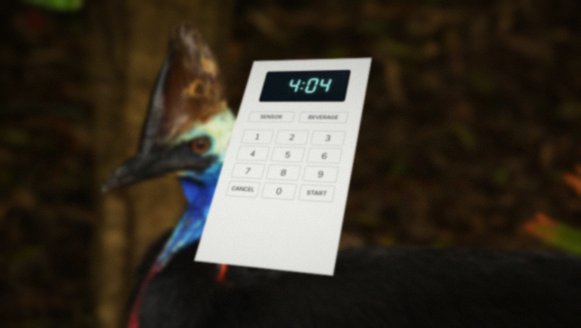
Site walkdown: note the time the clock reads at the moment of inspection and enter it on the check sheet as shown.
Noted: 4:04
